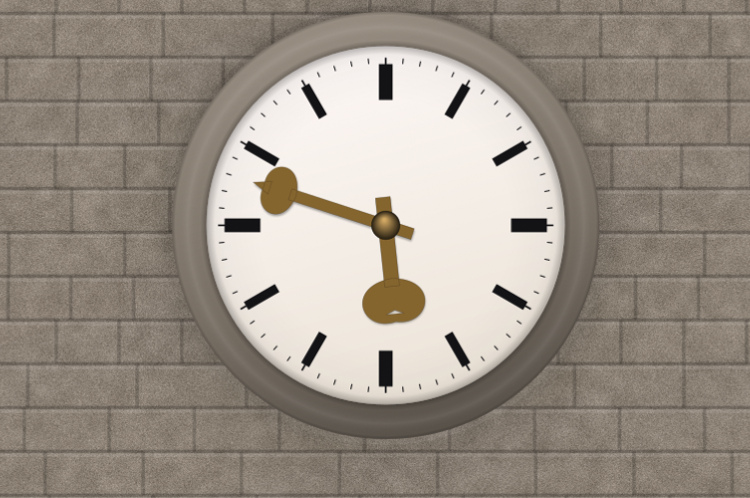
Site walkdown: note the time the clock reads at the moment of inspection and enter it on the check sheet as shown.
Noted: 5:48
